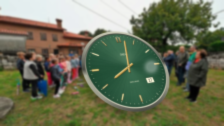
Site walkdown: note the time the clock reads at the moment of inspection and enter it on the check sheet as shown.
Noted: 8:02
